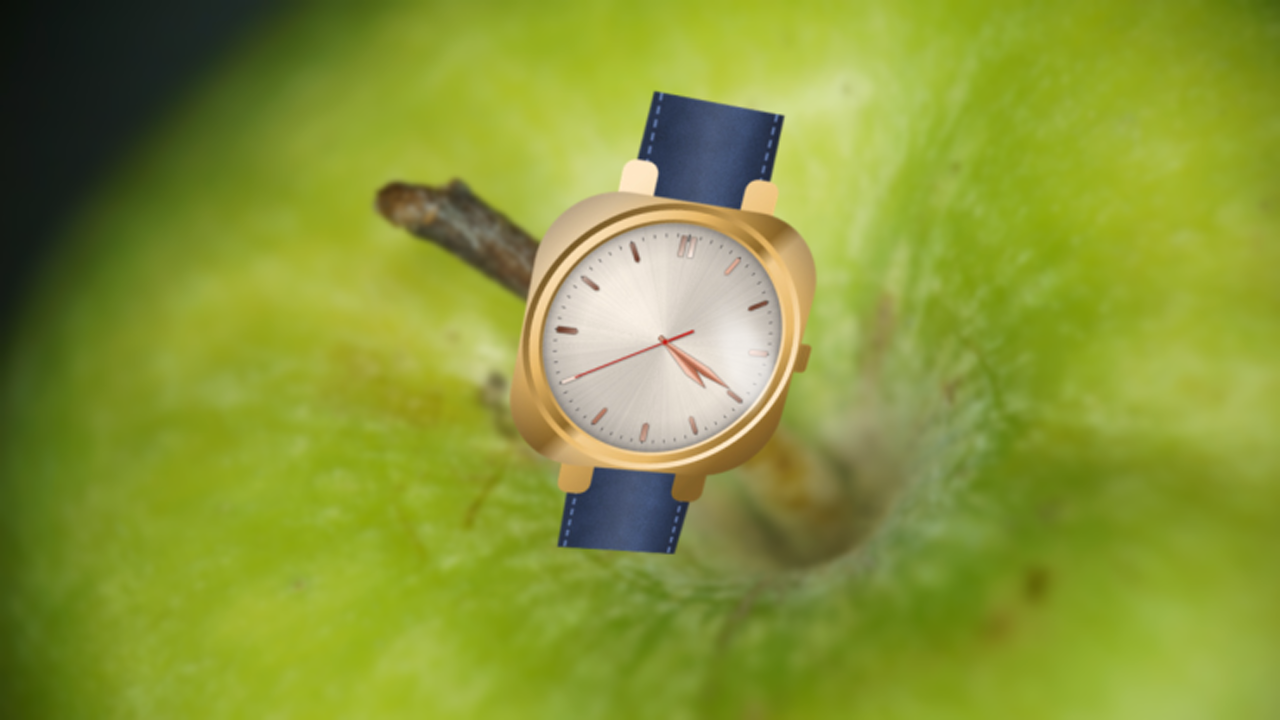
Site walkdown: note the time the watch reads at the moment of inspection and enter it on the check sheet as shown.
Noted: 4:19:40
